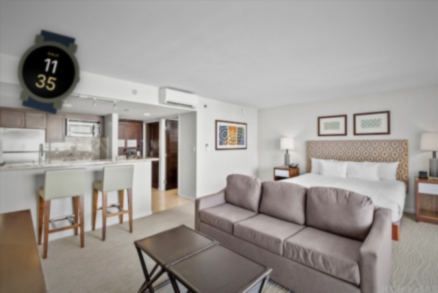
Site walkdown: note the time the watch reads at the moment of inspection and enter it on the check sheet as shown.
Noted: 11:35
